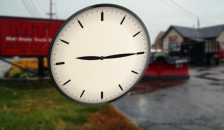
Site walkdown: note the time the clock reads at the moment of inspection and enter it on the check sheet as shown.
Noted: 9:15
